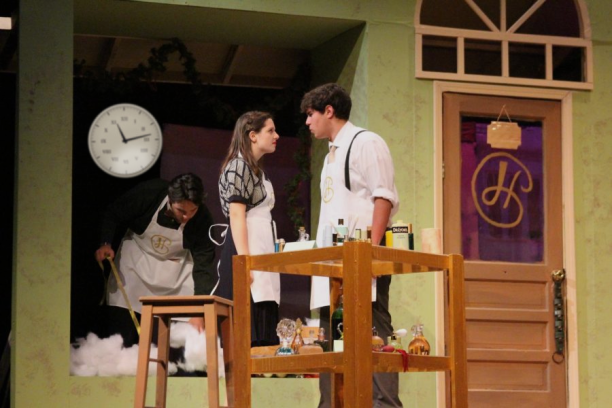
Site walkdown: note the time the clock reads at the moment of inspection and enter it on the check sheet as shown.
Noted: 11:13
